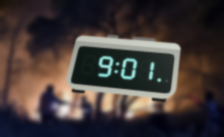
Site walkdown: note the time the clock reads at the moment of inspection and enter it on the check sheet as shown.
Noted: 9:01
